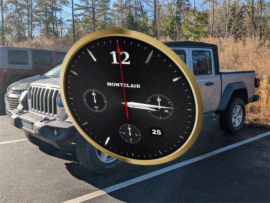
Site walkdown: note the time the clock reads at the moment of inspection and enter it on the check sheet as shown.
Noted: 3:15
